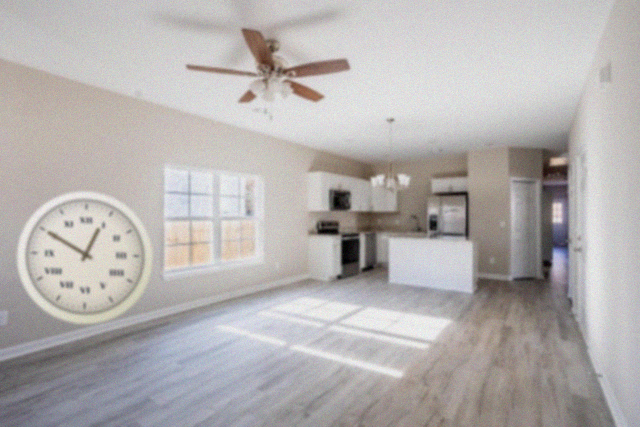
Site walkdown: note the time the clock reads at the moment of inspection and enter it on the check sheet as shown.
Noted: 12:50
